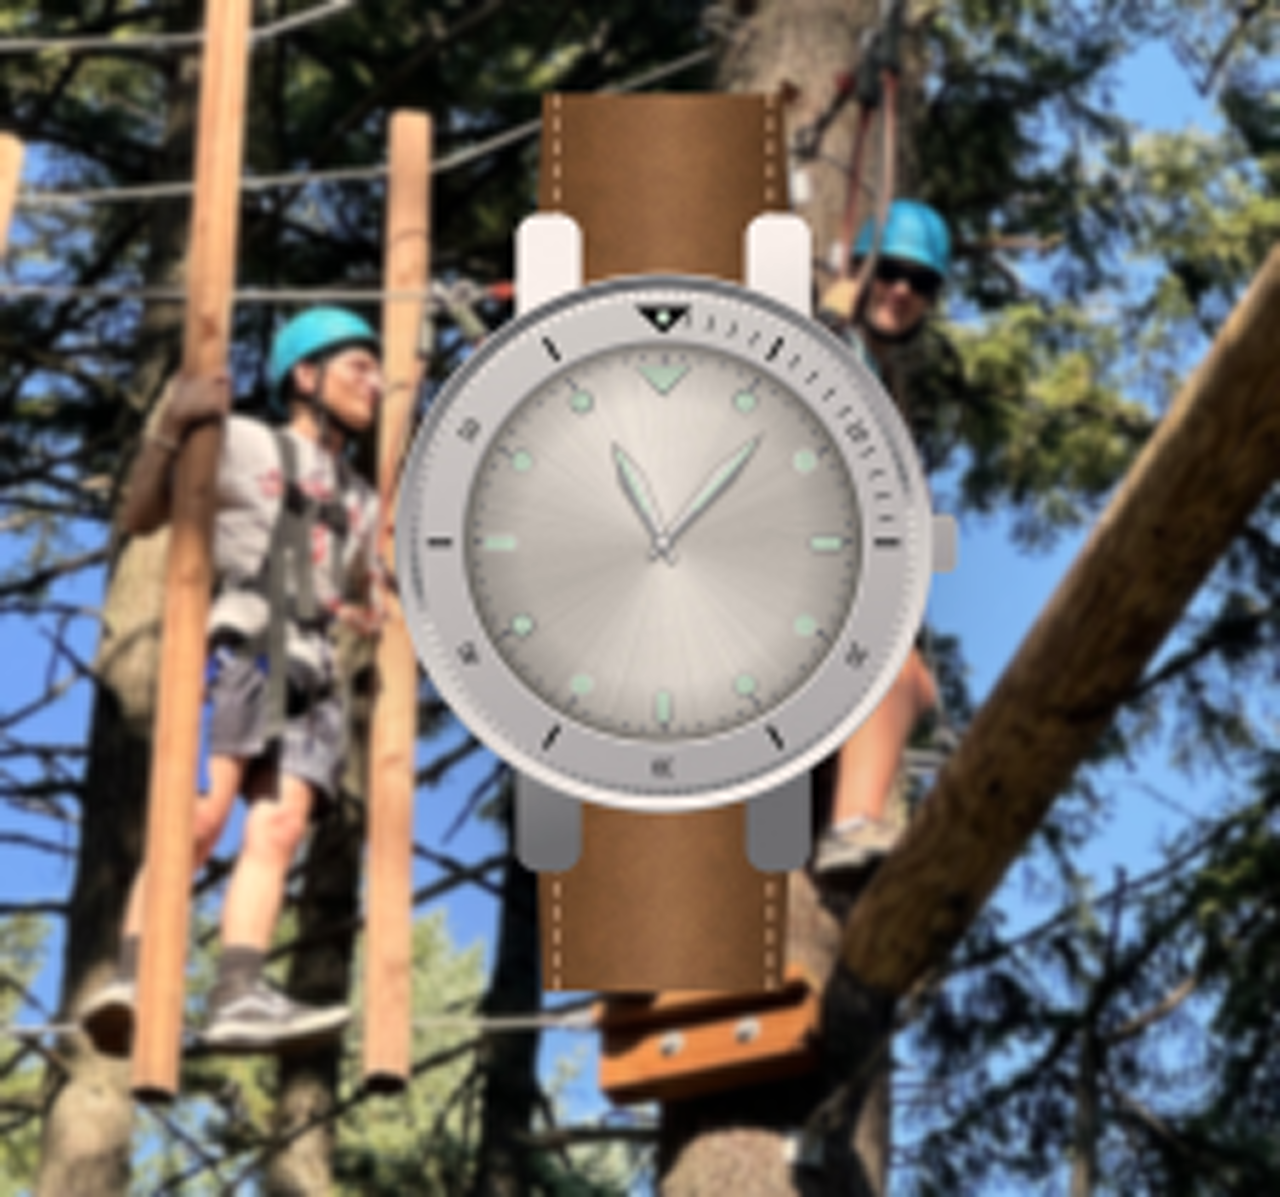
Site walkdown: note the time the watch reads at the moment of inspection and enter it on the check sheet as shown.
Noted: 11:07
